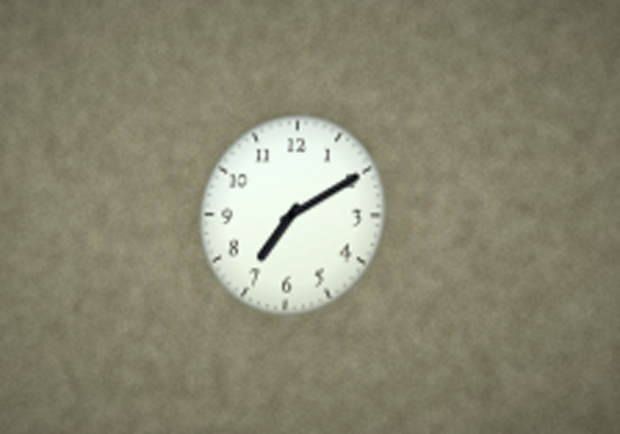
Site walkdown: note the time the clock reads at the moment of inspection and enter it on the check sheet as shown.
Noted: 7:10
